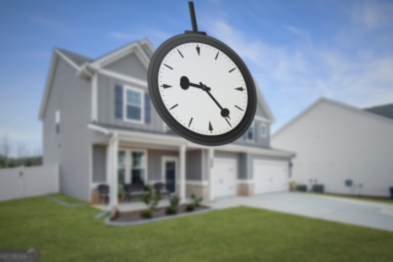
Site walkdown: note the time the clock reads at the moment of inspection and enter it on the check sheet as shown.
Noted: 9:24
